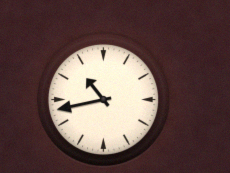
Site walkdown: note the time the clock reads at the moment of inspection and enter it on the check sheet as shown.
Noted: 10:43
